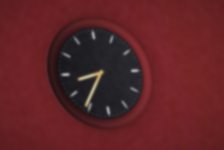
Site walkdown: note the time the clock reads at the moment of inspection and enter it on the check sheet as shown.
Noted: 8:36
